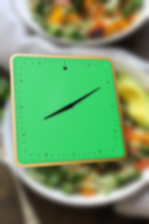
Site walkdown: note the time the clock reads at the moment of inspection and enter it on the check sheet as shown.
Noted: 8:10
